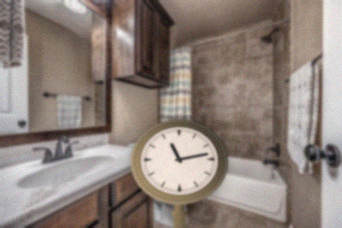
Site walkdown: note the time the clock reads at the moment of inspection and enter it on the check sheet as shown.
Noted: 11:13
